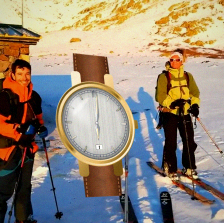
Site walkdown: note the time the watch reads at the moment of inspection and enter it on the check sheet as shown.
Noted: 6:01
